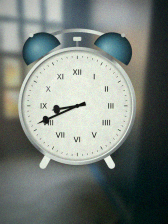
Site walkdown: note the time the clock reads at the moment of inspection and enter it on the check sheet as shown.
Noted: 8:41
